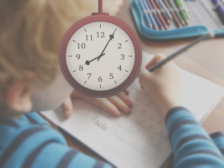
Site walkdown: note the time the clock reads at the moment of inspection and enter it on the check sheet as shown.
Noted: 8:05
